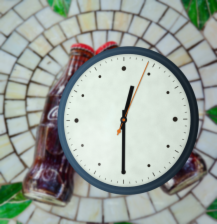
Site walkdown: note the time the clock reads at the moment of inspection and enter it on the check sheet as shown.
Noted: 12:30:04
